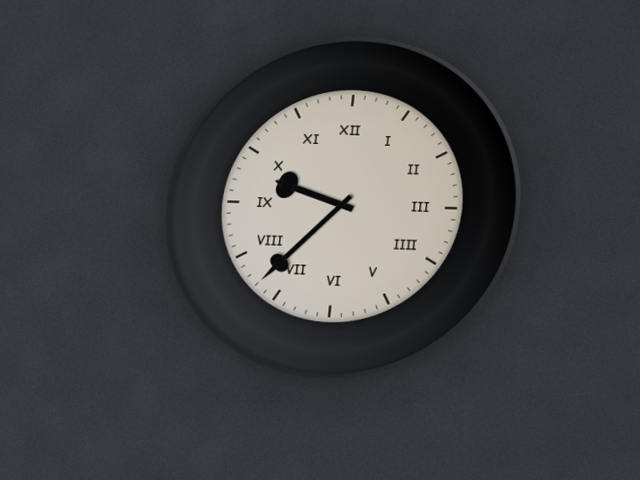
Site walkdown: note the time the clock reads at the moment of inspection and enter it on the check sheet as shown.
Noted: 9:37
